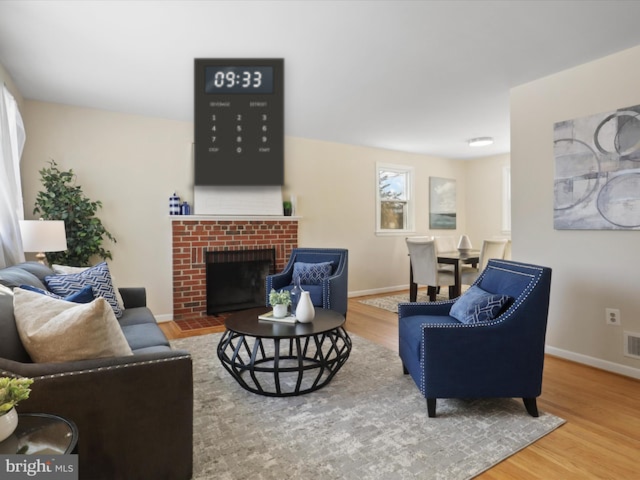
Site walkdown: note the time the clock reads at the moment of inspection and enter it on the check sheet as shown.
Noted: 9:33
